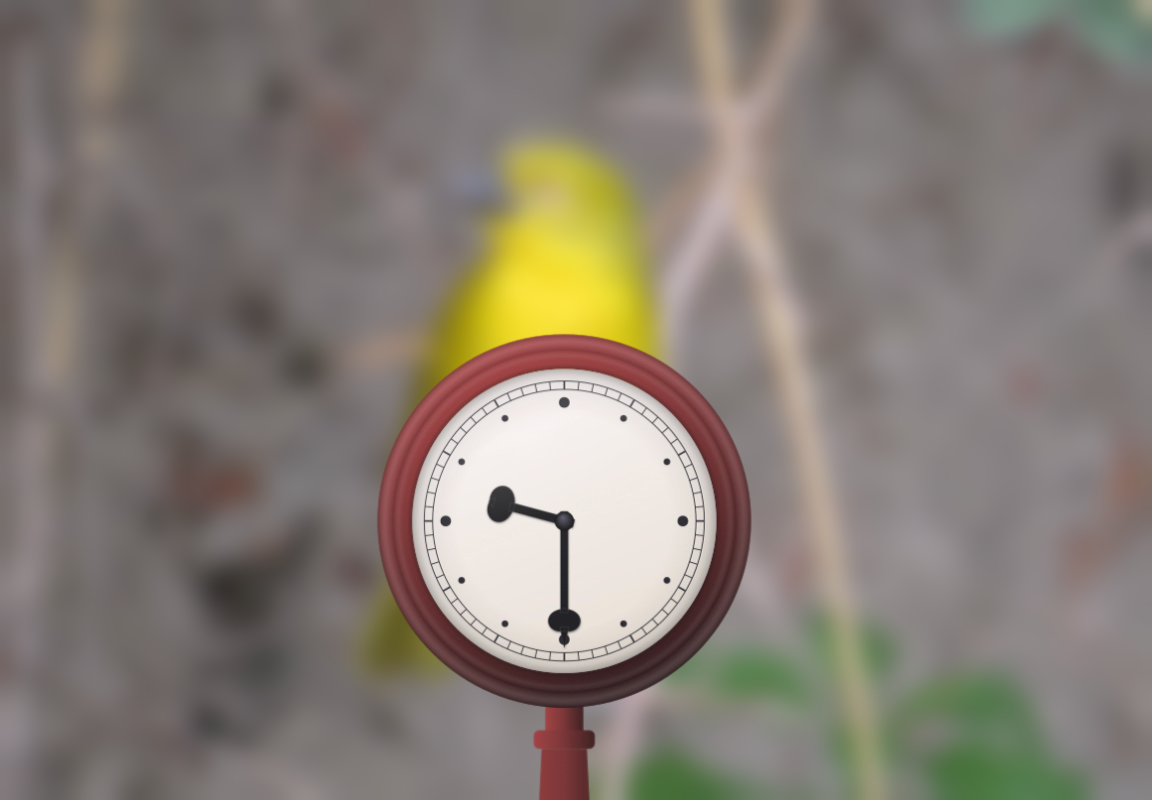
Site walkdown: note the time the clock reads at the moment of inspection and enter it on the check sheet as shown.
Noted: 9:30
